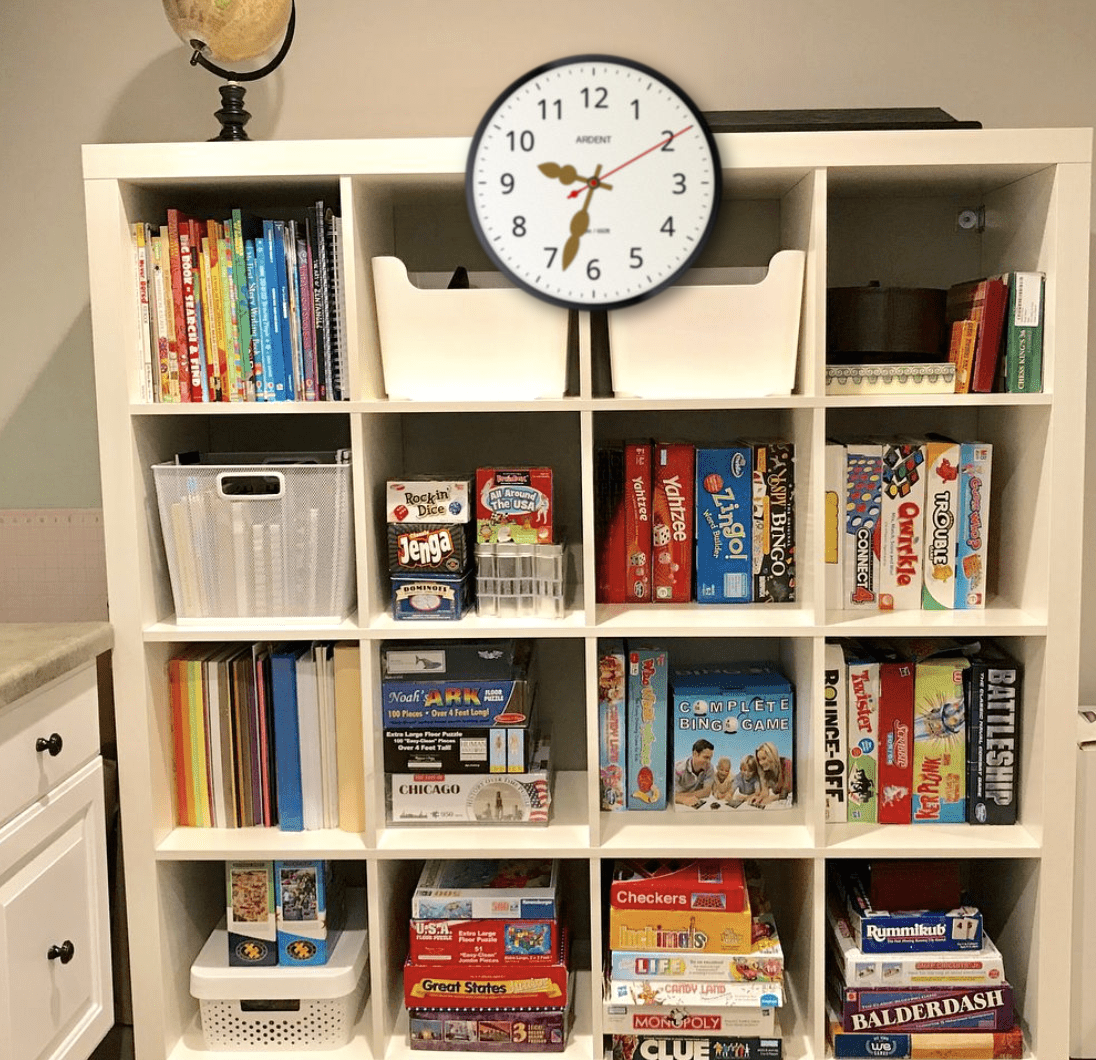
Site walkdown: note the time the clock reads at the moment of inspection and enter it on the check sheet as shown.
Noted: 9:33:10
